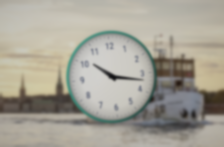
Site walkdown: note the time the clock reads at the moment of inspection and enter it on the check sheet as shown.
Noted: 10:17
